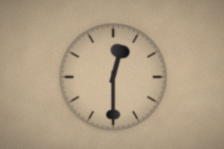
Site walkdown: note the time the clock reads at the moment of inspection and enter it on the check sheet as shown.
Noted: 12:30
